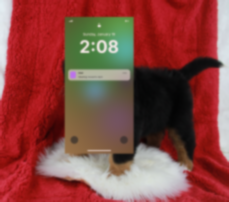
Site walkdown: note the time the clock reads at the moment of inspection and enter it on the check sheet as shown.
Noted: 2:08
